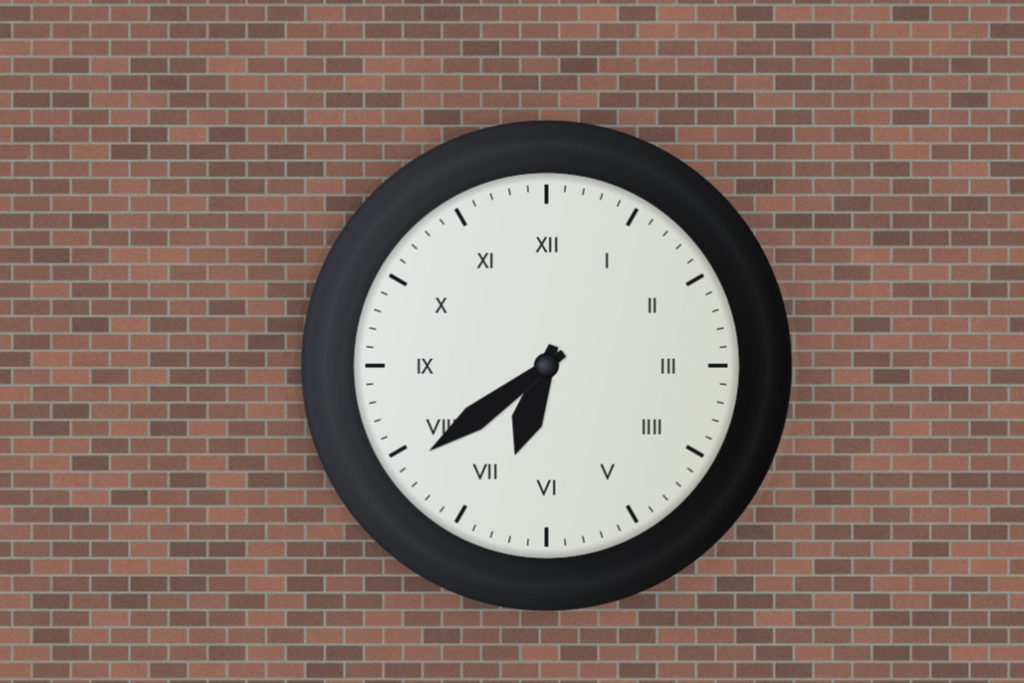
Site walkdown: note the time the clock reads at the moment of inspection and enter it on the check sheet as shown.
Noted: 6:39
